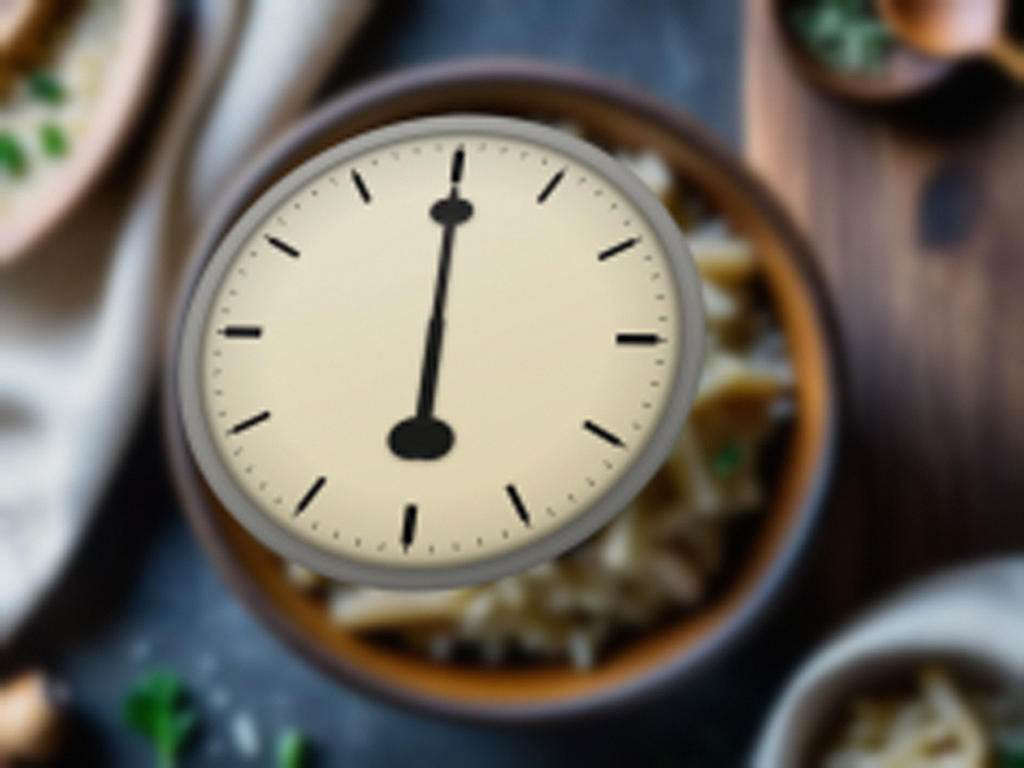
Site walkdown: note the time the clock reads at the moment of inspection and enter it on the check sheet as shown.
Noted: 6:00
